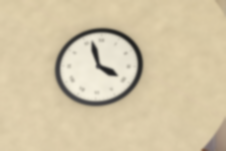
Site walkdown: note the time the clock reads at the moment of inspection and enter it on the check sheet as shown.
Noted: 3:57
